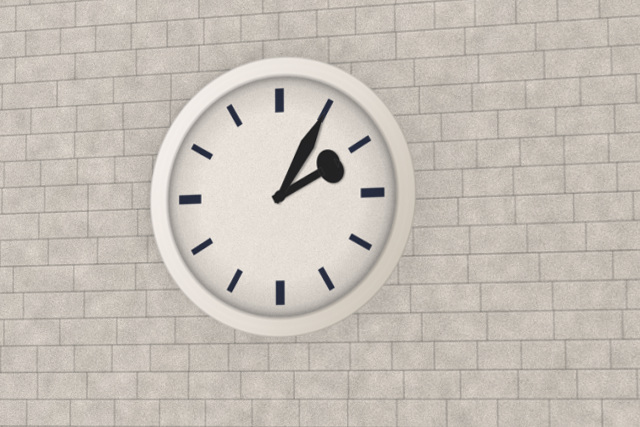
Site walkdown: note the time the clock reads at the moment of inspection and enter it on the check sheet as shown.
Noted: 2:05
